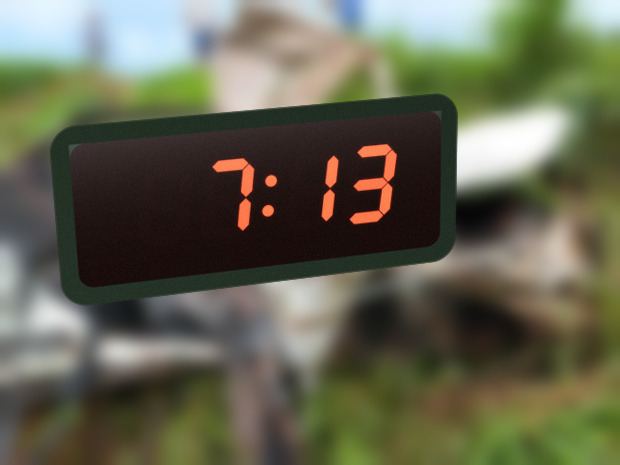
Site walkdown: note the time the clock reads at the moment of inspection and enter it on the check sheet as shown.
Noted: 7:13
